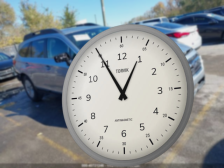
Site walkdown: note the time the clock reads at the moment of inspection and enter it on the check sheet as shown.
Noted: 12:55
